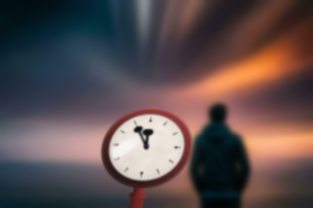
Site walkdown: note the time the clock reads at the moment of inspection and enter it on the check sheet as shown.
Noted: 11:55
